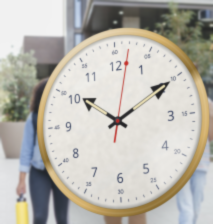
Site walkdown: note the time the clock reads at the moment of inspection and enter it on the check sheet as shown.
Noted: 10:10:02
